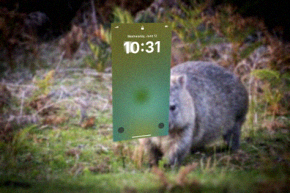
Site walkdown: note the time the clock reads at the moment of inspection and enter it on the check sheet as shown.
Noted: 10:31
